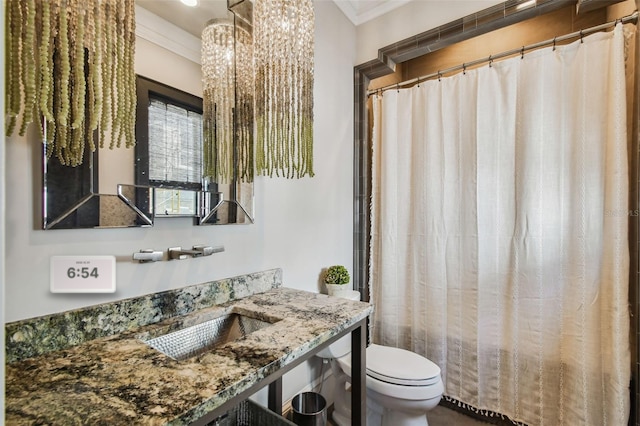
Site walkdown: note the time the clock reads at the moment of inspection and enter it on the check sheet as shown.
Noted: 6:54
